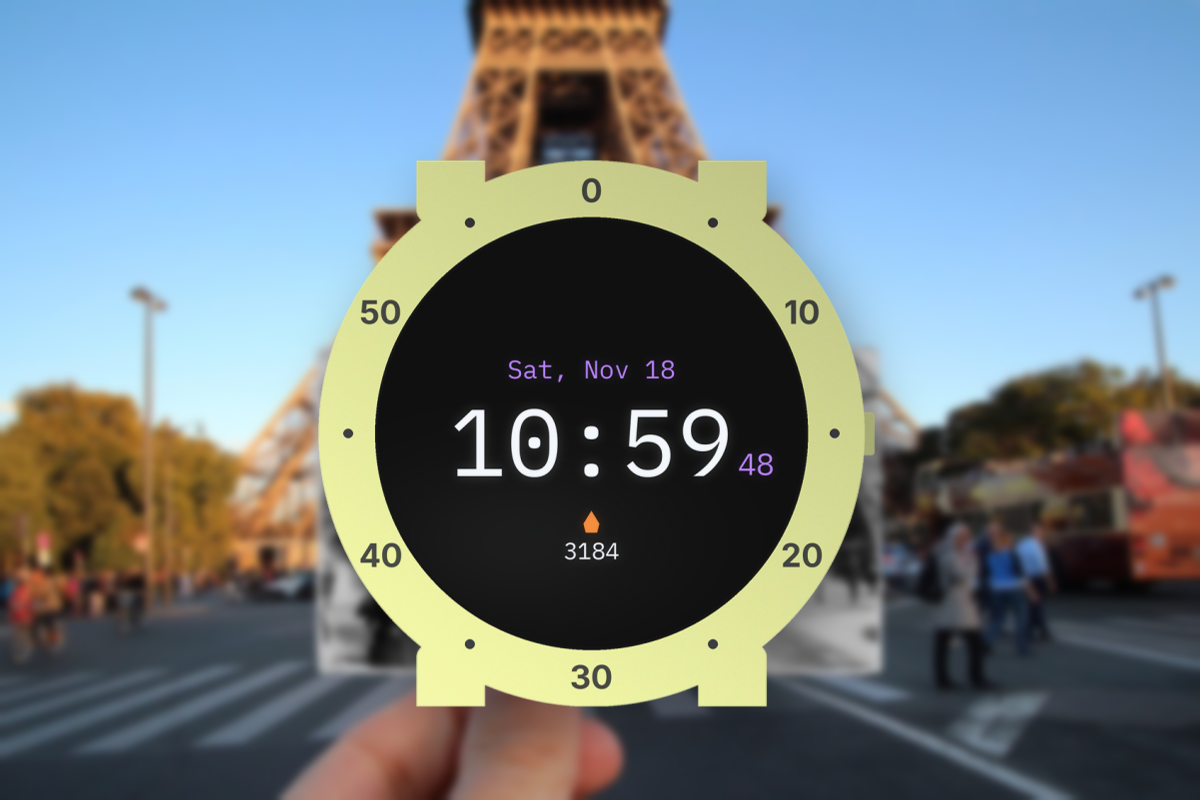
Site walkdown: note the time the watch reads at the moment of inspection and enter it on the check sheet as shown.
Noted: 10:59:48
